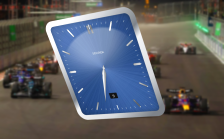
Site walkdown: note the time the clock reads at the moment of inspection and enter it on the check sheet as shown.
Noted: 6:33
